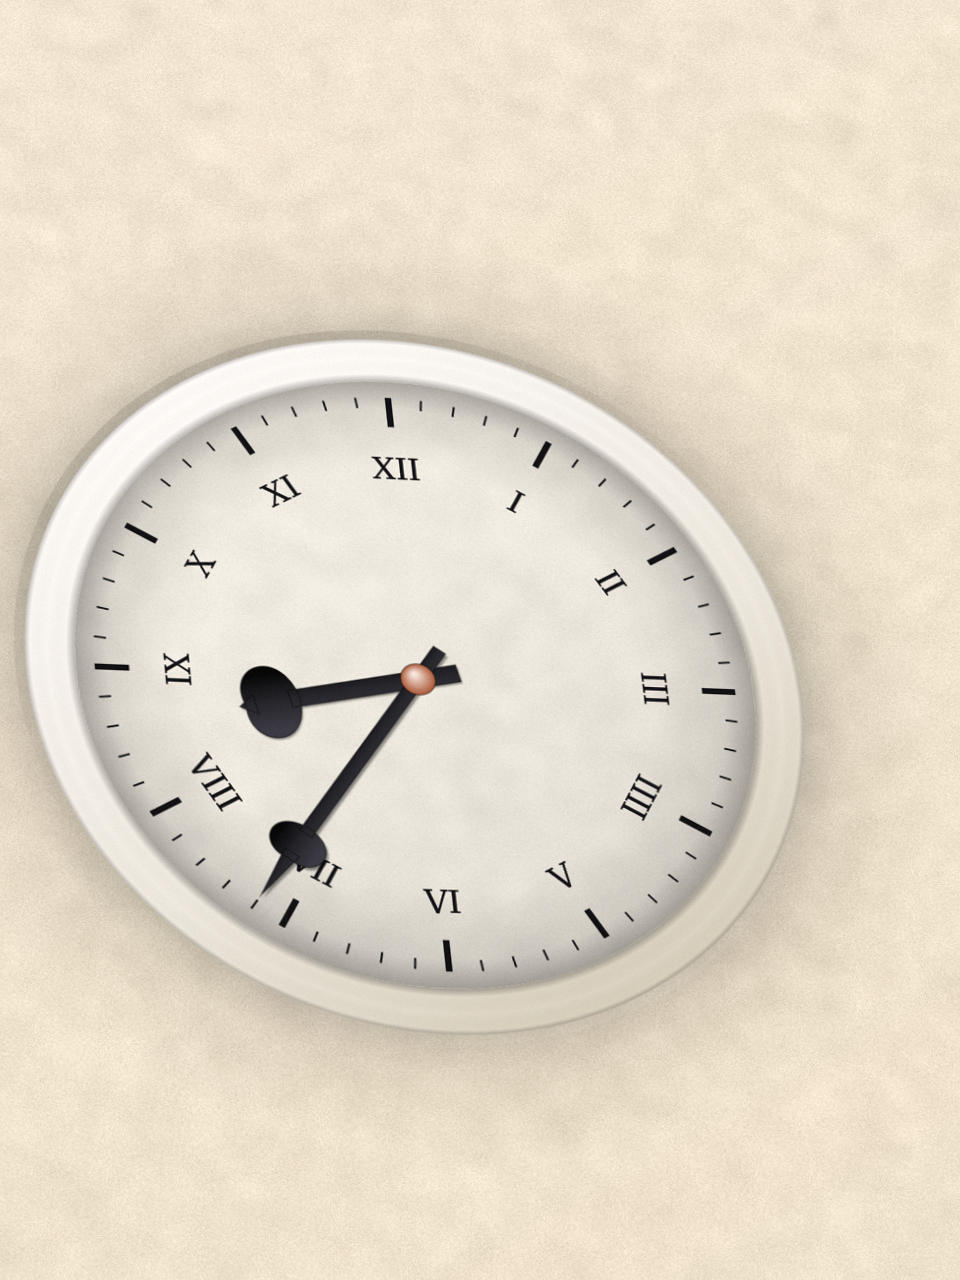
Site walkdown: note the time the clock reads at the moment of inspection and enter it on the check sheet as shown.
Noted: 8:36
